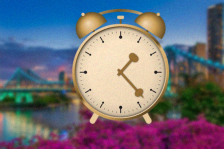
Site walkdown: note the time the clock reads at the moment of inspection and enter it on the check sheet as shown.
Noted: 1:23
